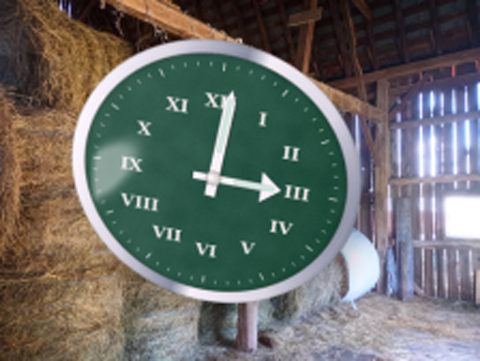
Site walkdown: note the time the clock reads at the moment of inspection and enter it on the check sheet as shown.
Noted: 3:01
